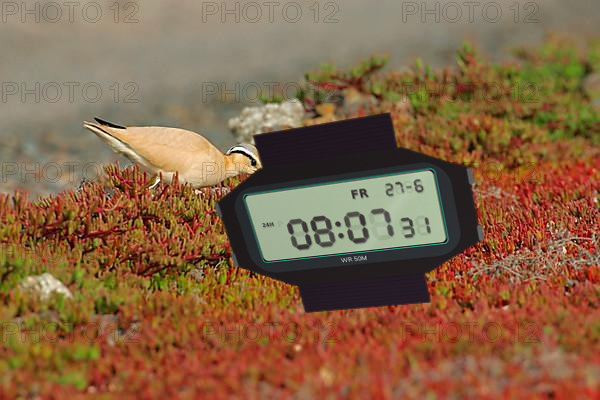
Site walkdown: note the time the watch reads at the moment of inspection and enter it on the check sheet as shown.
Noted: 8:07:31
